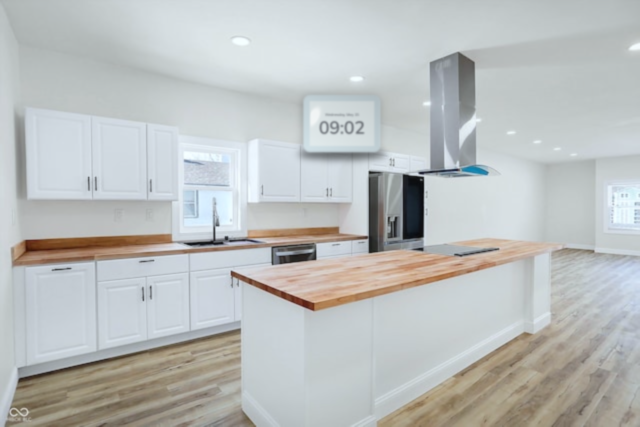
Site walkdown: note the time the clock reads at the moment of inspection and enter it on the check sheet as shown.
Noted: 9:02
